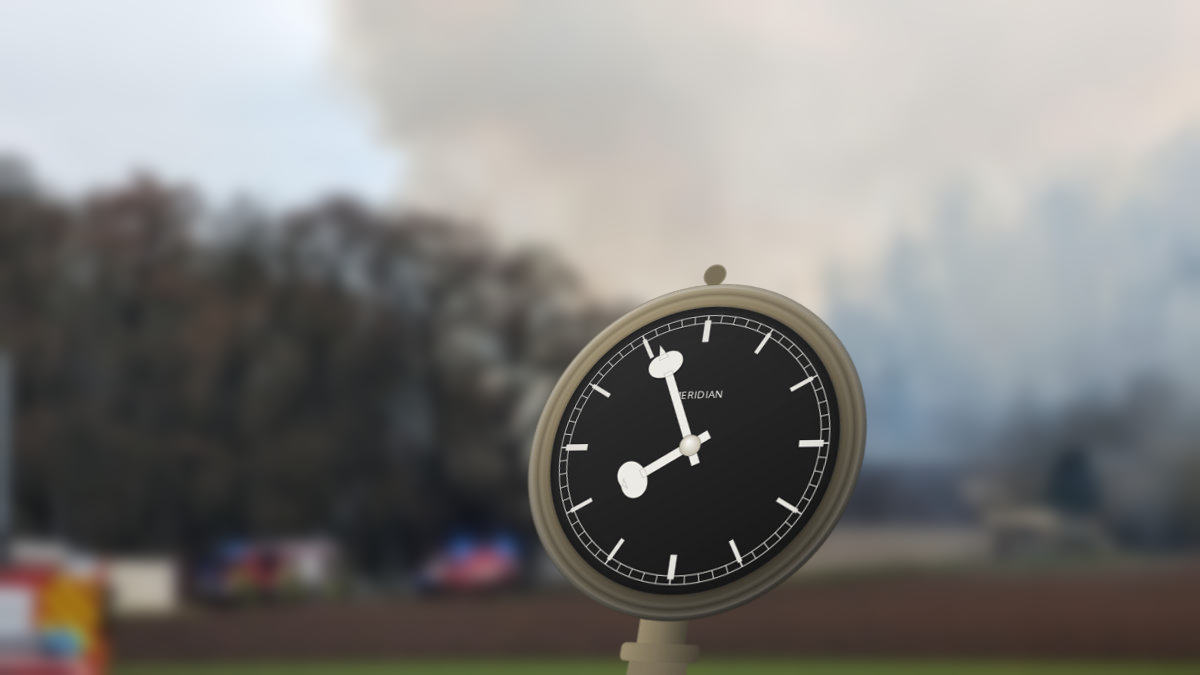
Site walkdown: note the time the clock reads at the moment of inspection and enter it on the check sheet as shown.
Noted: 7:56
